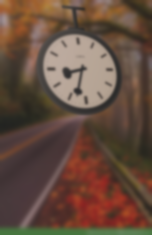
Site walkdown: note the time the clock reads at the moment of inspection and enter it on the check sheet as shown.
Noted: 8:33
